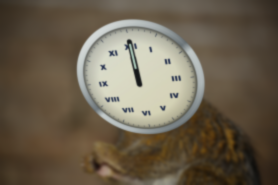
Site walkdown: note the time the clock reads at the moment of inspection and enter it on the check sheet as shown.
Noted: 12:00
